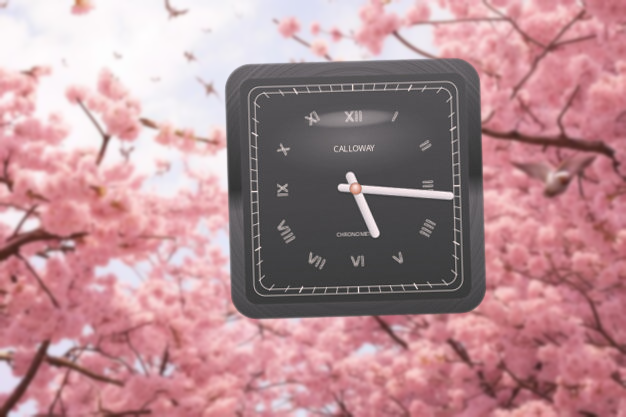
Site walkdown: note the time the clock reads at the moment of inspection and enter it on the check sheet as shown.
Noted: 5:16
